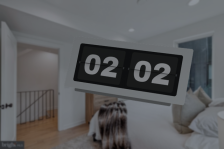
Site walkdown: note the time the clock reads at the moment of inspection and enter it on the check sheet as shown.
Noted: 2:02
